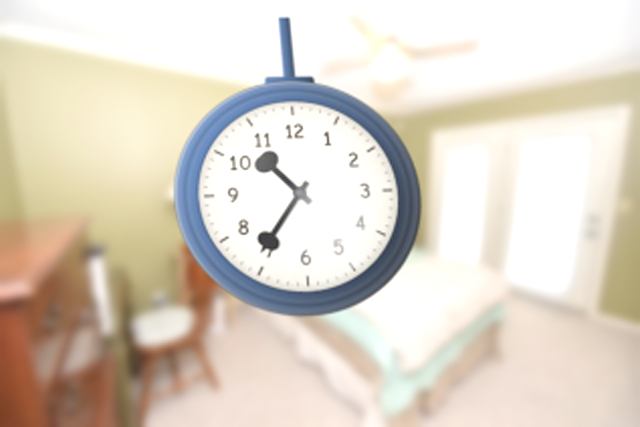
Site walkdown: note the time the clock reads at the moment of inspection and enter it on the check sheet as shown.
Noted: 10:36
